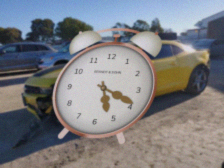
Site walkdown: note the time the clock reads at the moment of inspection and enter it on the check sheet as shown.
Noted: 5:19
